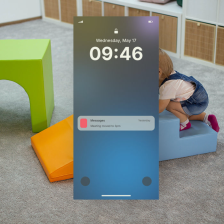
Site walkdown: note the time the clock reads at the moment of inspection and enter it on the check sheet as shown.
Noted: 9:46
